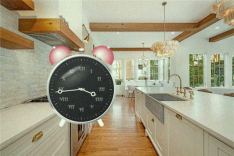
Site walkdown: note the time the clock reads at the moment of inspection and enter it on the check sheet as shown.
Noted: 3:44
